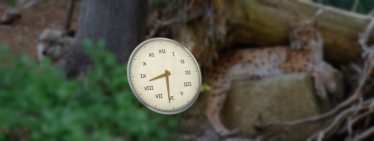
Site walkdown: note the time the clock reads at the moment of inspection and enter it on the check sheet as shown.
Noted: 8:31
